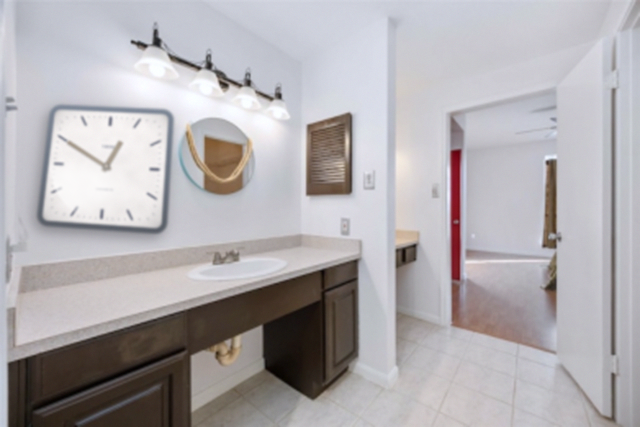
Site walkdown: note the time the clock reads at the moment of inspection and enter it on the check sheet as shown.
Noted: 12:50
